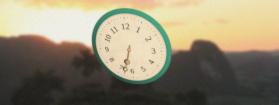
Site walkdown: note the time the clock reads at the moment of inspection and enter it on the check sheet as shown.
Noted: 6:33
